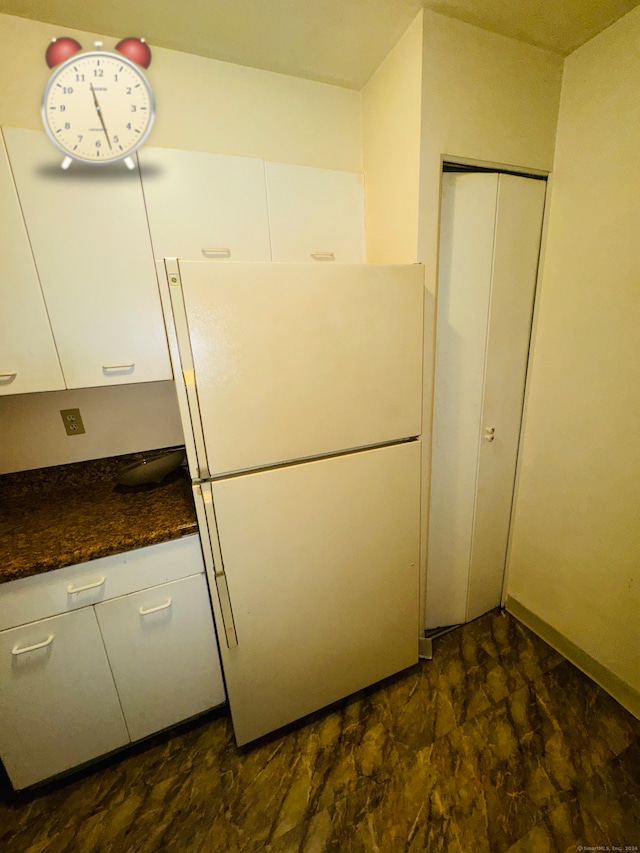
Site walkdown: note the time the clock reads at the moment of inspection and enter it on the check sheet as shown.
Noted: 11:27
